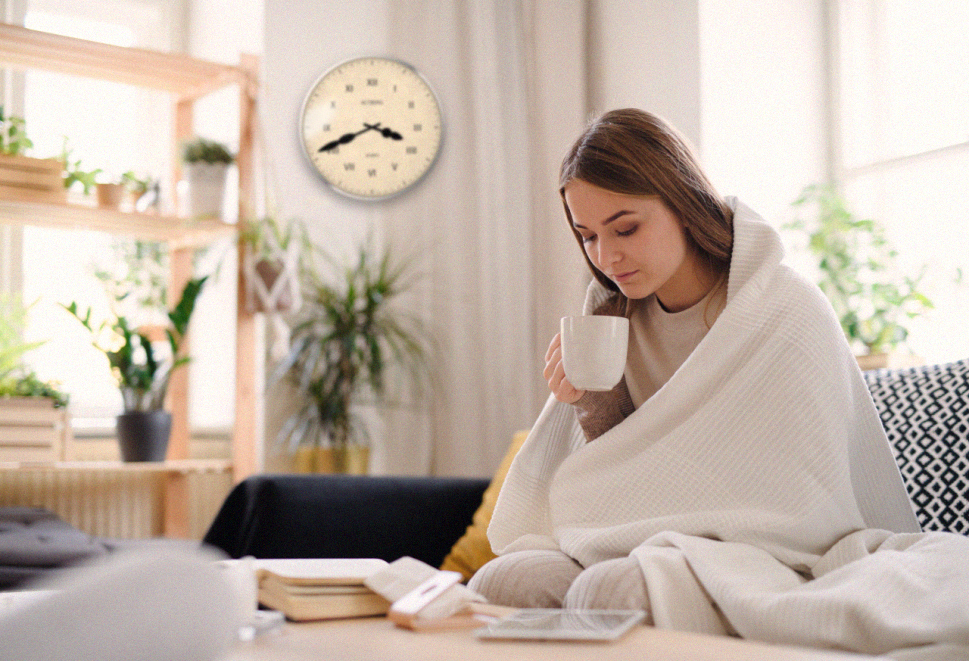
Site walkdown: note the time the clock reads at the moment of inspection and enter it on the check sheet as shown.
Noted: 3:41
